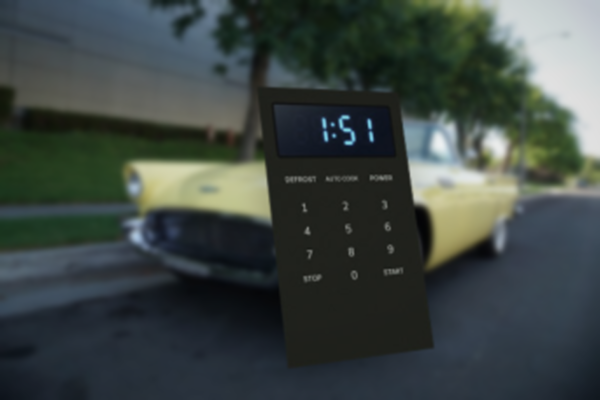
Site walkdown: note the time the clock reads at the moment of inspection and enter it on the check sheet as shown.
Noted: 1:51
